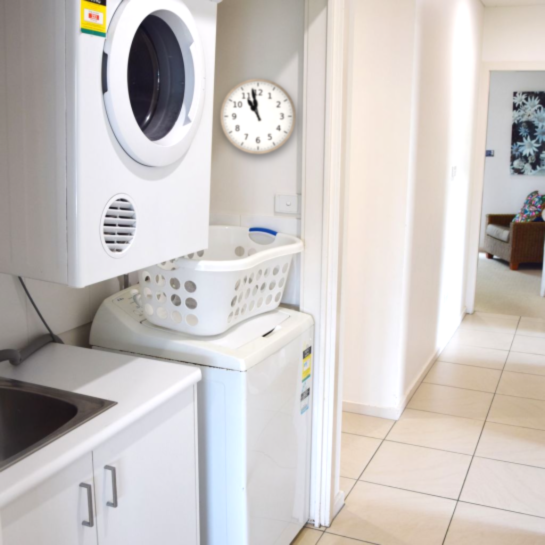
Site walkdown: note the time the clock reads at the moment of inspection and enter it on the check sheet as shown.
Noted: 10:58
